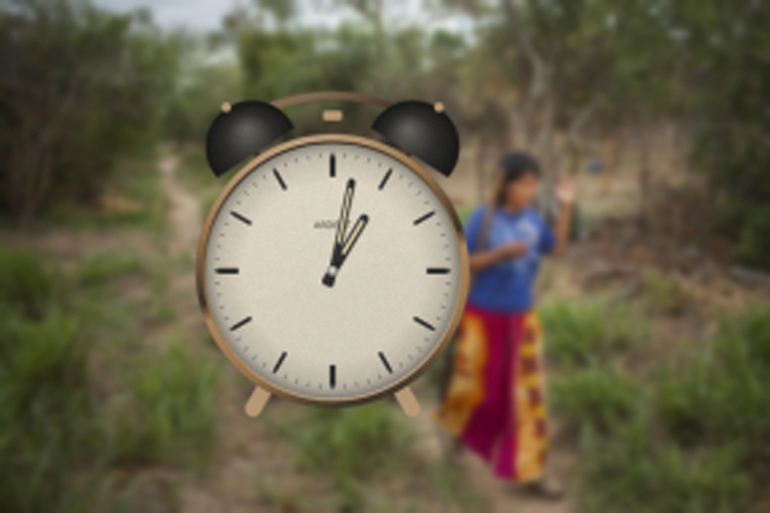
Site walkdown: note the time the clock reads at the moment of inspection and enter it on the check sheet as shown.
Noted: 1:02
